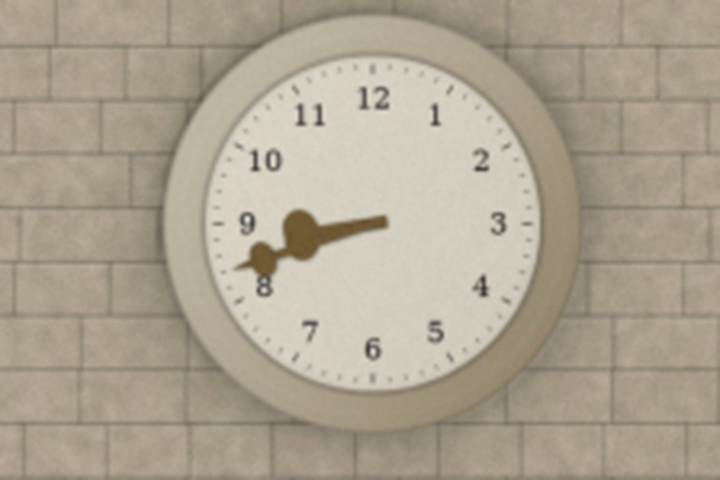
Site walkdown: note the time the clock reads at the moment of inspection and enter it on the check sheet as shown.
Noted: 8:42
